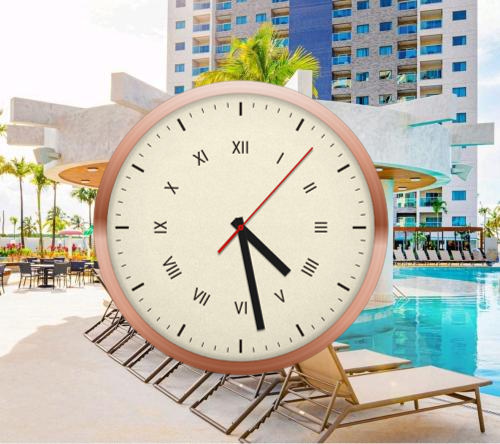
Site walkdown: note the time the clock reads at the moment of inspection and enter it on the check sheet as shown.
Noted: 4:28:07
